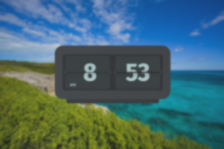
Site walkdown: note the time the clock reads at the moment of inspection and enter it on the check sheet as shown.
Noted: 8:53
